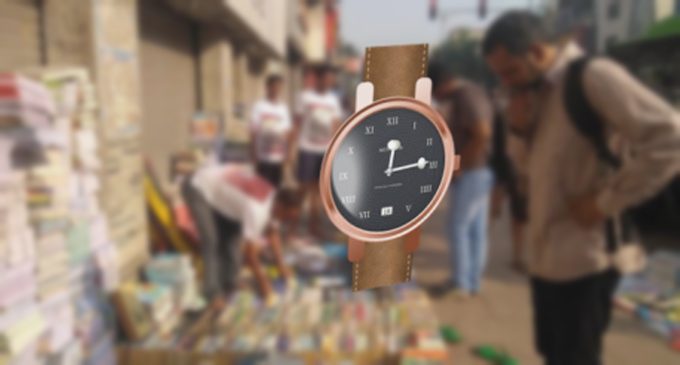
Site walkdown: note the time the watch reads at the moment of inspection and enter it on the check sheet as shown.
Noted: 12:14
